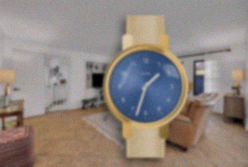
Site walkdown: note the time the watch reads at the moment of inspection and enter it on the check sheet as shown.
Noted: 1:33
